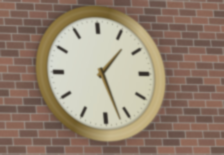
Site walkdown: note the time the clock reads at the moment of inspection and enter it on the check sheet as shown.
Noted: 1:27
